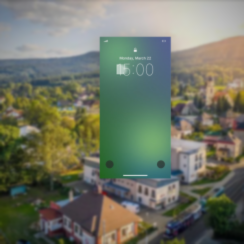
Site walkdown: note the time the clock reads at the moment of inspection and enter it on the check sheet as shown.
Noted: 15:00
